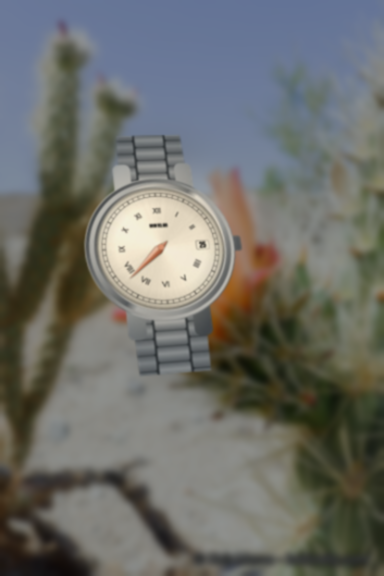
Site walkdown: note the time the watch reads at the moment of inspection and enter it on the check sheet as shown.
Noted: 7:38
